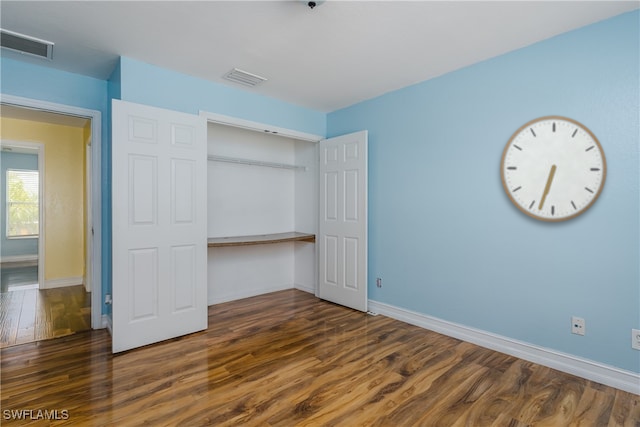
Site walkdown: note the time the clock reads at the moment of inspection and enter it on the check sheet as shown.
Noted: 6:33
